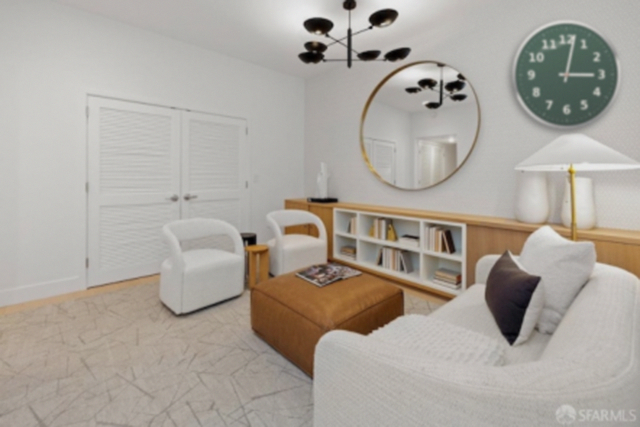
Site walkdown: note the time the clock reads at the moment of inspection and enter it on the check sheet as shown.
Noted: 3:02
